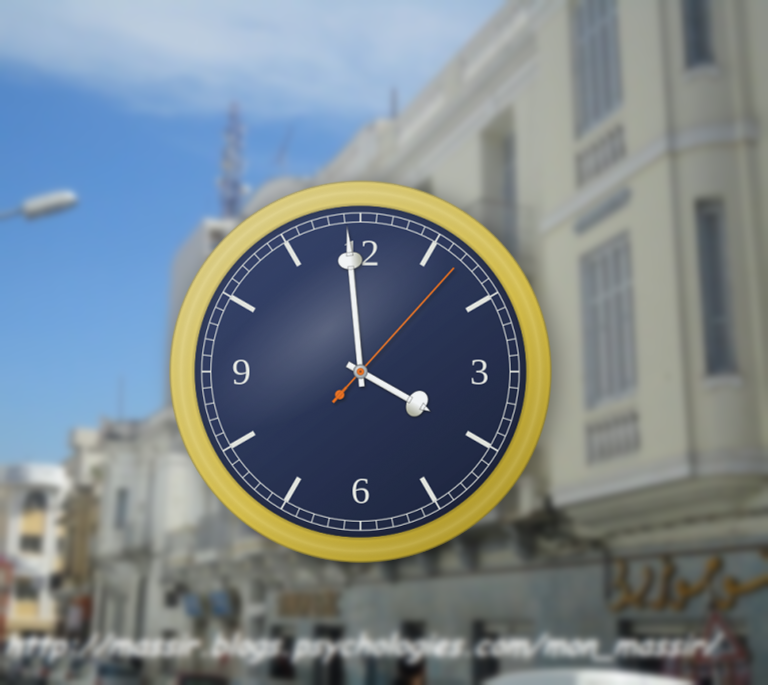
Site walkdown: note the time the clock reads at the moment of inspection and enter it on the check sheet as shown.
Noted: 3:59:07
